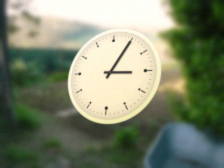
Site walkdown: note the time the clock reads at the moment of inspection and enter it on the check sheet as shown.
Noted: 3:05
